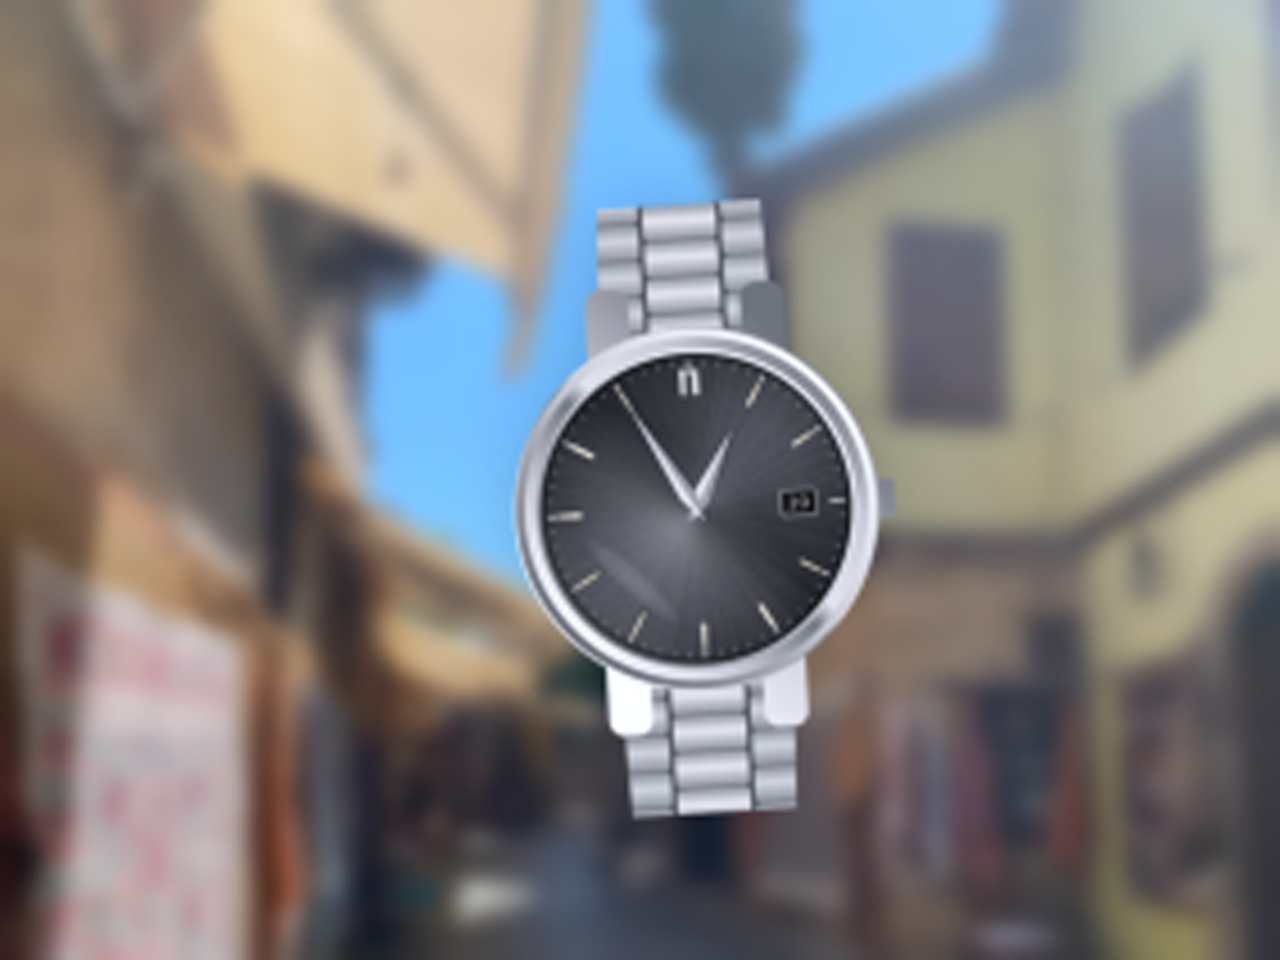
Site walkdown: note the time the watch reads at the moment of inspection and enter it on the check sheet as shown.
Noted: 12:55
